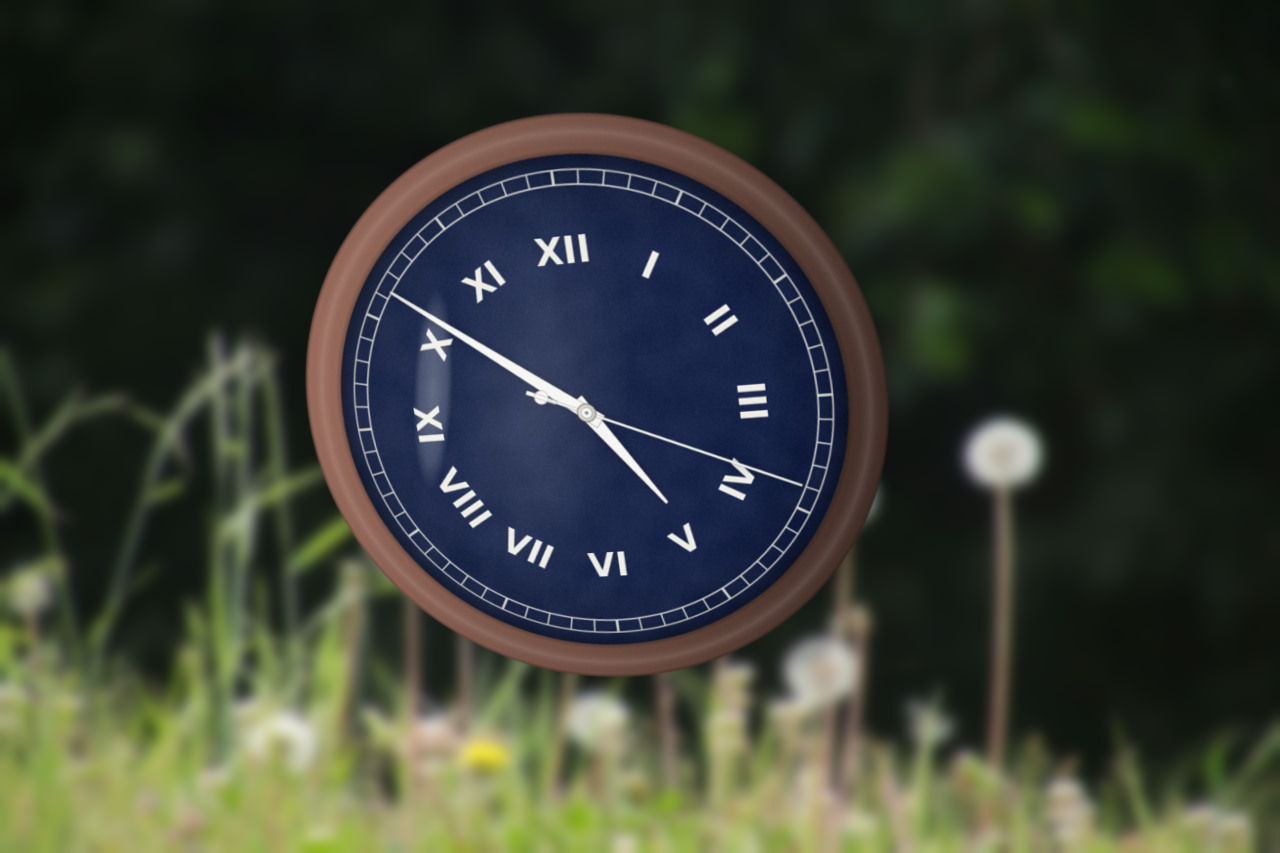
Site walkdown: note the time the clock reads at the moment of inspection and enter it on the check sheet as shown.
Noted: 4:51:19
